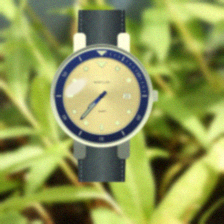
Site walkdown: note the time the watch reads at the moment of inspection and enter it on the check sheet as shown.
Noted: 7:37
